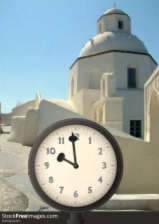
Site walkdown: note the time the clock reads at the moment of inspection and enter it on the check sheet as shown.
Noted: 9:59
